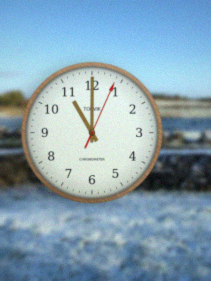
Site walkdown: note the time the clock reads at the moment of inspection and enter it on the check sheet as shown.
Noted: 11:00:04
